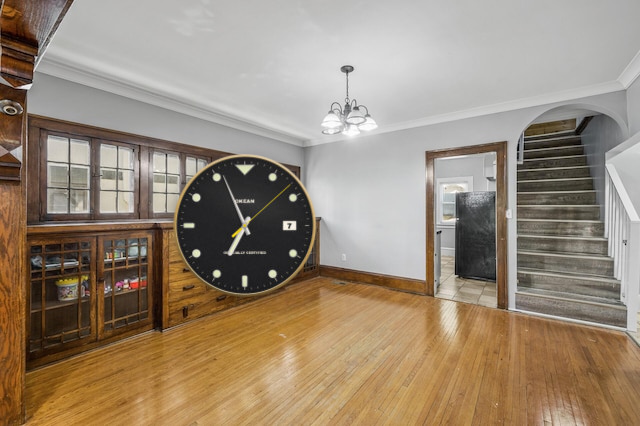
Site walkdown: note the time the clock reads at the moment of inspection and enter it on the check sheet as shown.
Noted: 6:56:08
